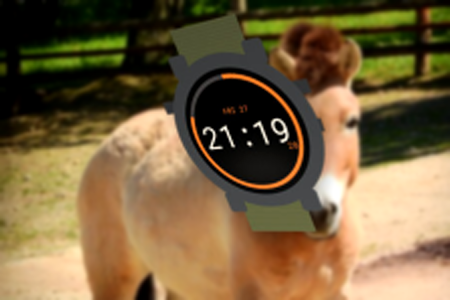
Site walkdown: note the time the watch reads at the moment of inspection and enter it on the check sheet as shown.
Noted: 21:19
